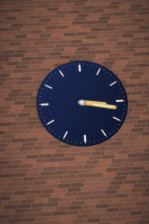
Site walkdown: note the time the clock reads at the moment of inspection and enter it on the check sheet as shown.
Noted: 3:17
